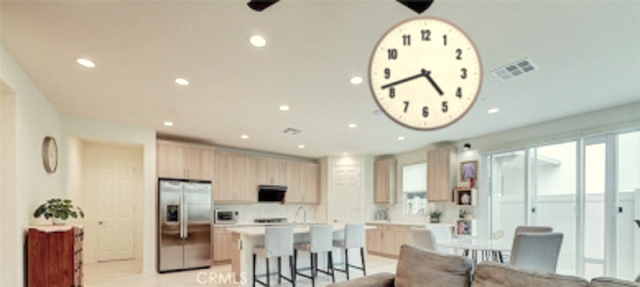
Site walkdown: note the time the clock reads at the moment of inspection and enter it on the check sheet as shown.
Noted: 4:42
